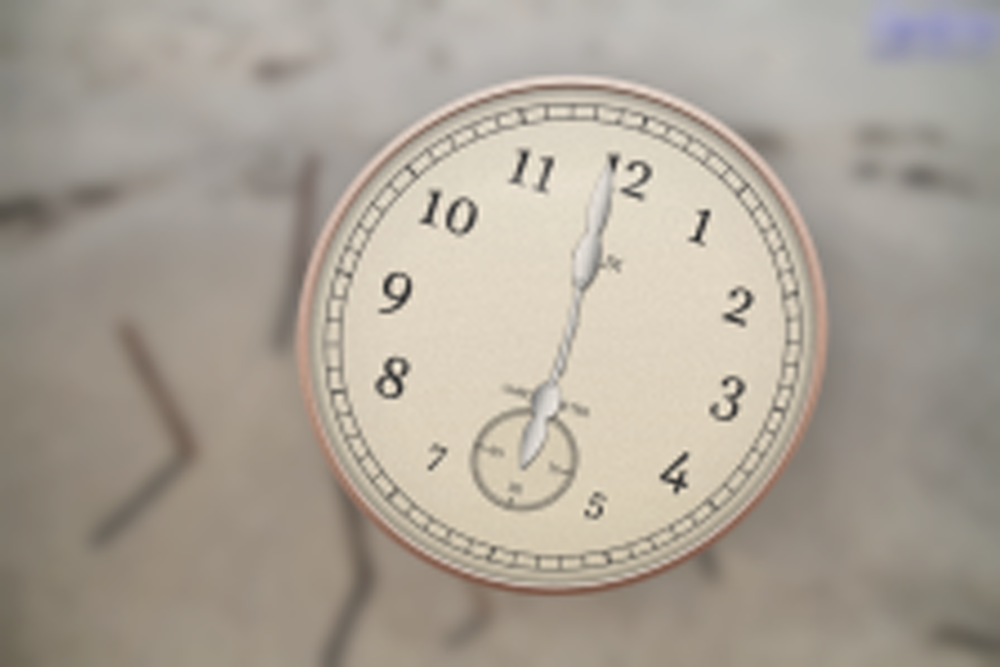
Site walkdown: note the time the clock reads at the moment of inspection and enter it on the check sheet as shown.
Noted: 5:59
